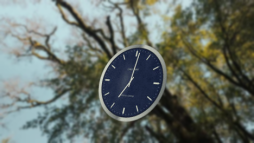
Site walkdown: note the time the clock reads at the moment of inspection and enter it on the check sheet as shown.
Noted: 7:01
